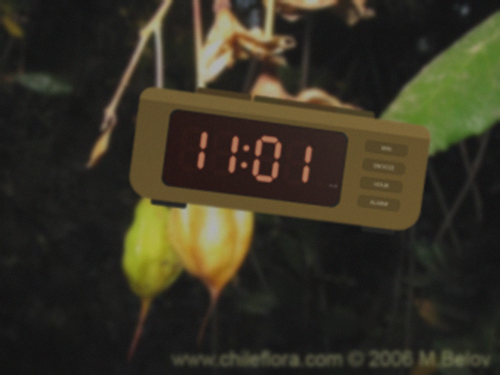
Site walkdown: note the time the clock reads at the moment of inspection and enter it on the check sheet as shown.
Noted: 11:01
